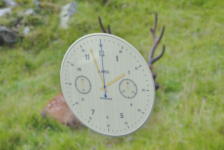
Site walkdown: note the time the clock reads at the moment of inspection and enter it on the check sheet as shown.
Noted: 1:57
